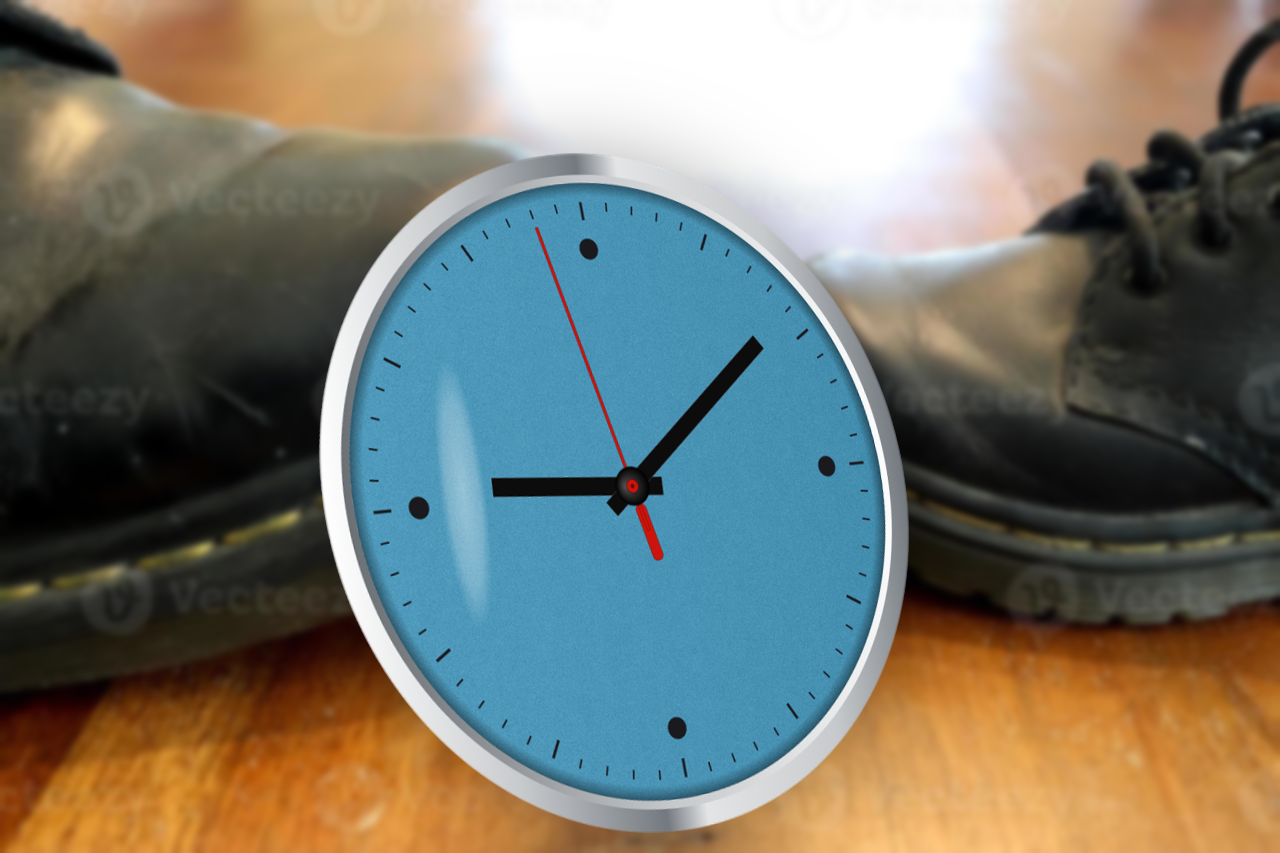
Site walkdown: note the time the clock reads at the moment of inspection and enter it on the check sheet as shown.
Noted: 9:08:58
